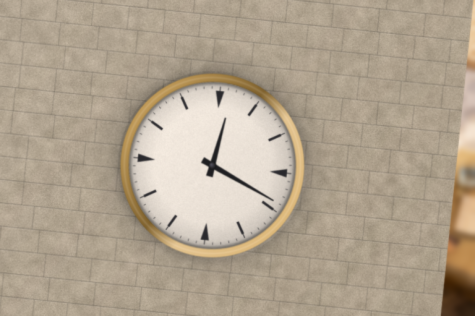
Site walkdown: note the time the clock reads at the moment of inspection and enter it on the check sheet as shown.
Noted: 12:19
